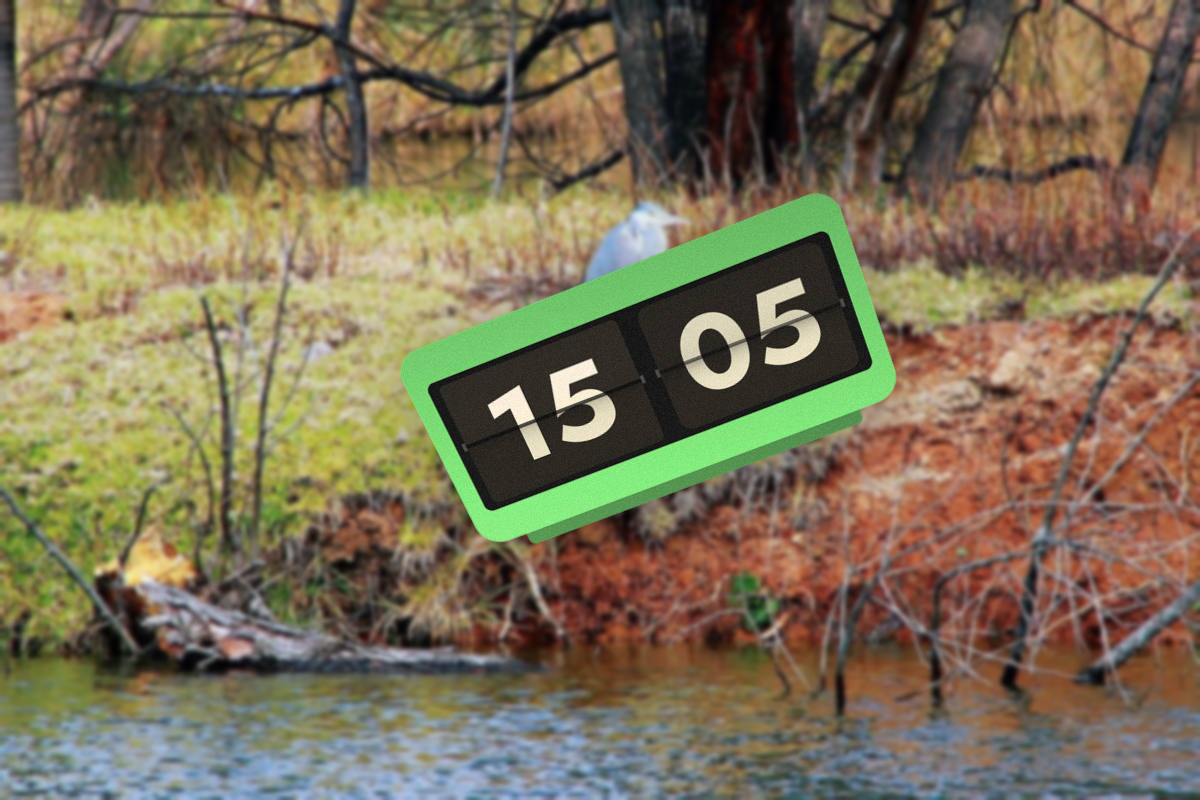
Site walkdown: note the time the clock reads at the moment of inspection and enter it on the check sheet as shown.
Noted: 15:05
